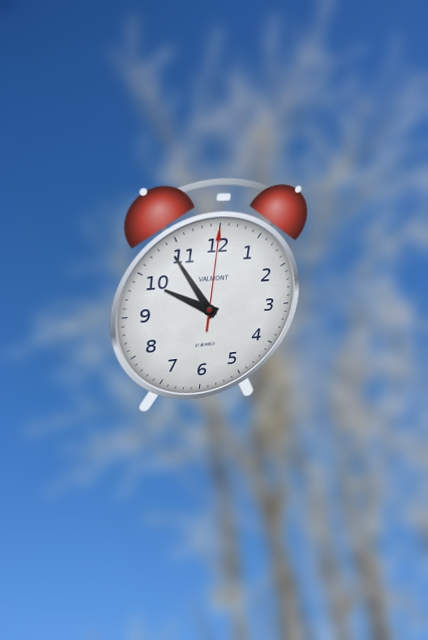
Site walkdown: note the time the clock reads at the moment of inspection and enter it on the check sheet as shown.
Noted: 9:54:00
